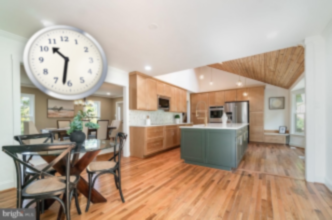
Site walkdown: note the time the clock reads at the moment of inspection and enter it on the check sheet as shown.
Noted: 10:32
